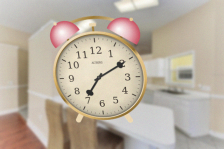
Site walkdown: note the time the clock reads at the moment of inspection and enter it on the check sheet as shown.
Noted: 7:10
